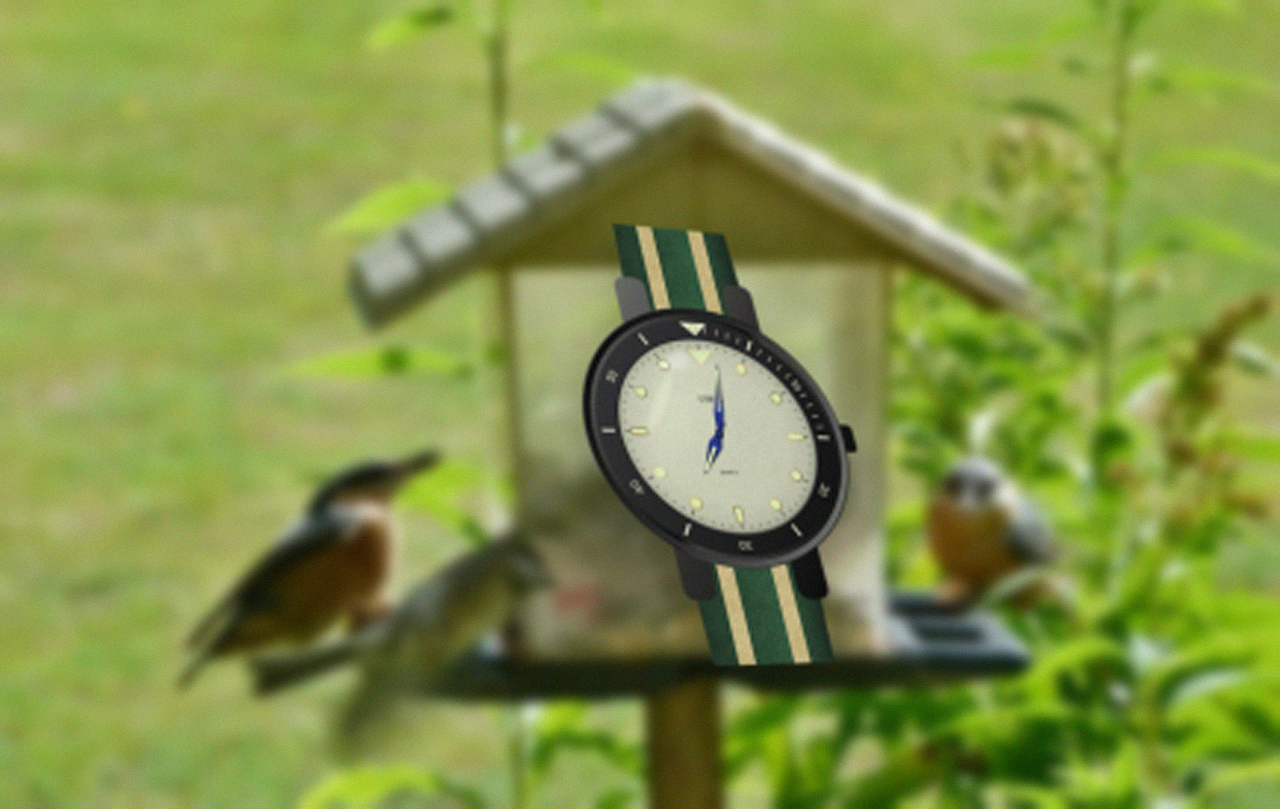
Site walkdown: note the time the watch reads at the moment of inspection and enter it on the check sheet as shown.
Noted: 7:02
